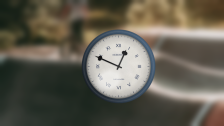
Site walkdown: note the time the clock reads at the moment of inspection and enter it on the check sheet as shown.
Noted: 12:49
